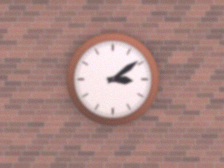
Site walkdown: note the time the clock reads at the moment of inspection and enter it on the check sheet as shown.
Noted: 3:09
